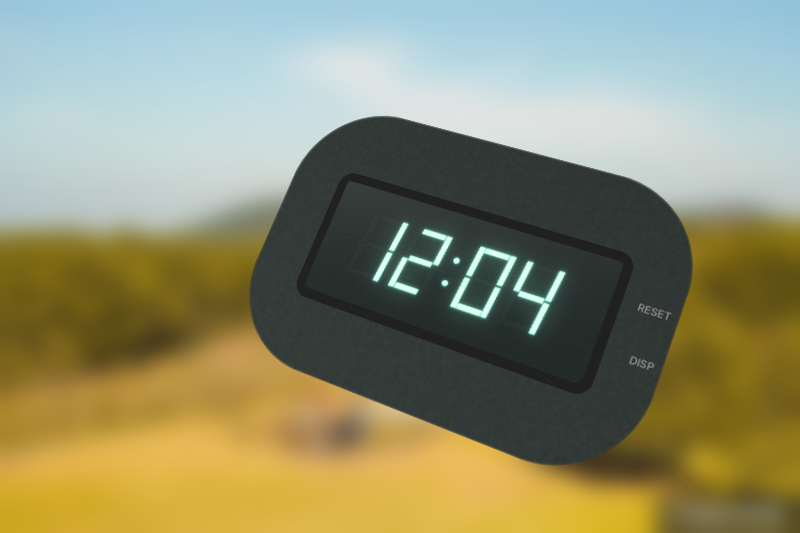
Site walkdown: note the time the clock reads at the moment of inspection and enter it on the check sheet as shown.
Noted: 12:04
